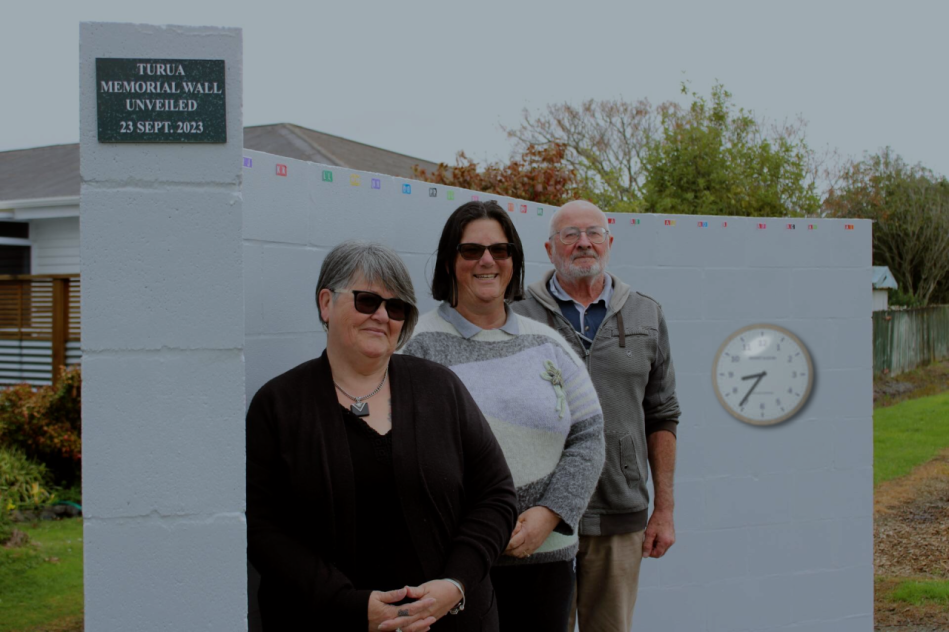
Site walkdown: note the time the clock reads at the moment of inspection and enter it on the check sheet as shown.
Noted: 8:36
